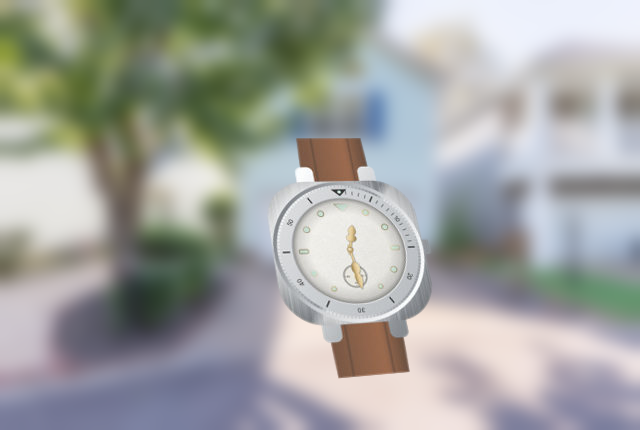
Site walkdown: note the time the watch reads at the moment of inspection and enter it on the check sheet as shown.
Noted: 12:29
